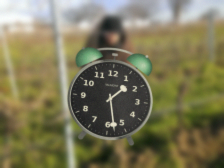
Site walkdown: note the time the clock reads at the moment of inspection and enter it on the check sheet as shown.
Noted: 1:28
